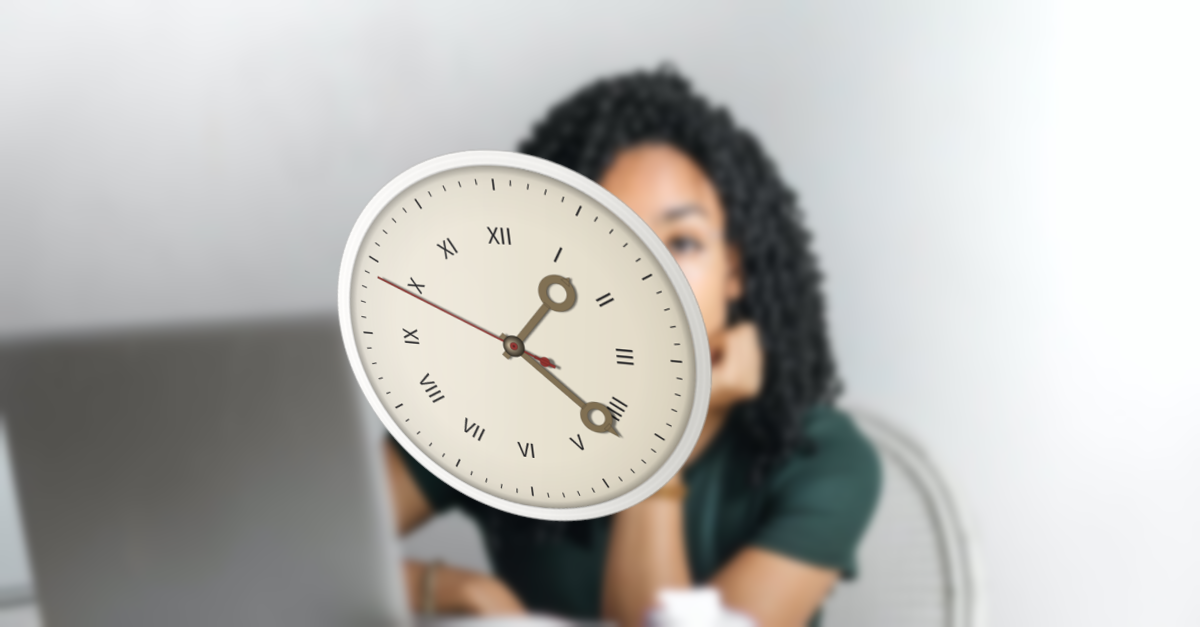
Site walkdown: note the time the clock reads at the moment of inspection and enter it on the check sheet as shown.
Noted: 1:21:49
